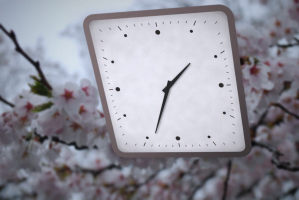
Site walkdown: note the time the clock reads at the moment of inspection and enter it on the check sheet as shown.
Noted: 1:34
